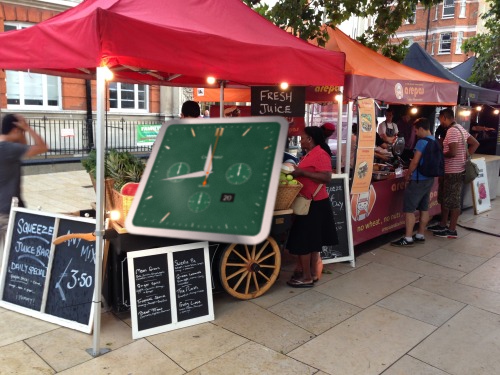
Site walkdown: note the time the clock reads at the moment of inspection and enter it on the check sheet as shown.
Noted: 11:43
